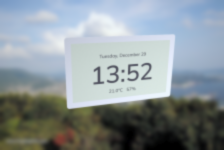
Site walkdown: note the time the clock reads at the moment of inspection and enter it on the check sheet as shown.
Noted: 13:52
